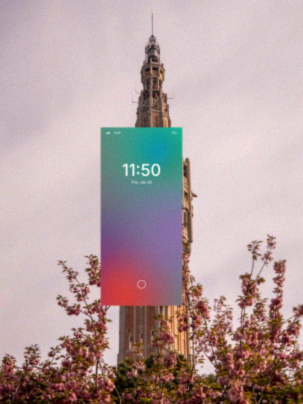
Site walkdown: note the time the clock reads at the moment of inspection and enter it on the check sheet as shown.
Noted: 11:50
